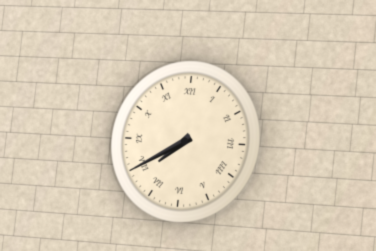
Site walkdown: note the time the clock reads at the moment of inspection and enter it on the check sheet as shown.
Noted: 7:40
